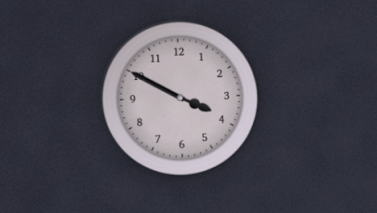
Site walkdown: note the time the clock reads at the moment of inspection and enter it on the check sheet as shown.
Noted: 3:50
